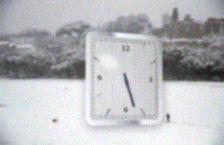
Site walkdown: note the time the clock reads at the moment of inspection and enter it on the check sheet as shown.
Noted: 5:27
